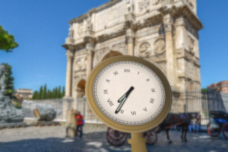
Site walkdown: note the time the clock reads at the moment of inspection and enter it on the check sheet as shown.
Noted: 7:36
